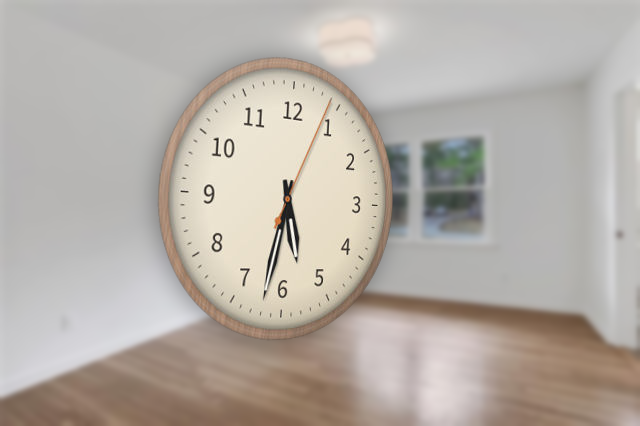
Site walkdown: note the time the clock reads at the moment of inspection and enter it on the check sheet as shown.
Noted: 5:32:04
